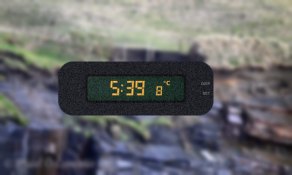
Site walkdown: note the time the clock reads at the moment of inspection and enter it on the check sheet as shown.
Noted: 5:39
